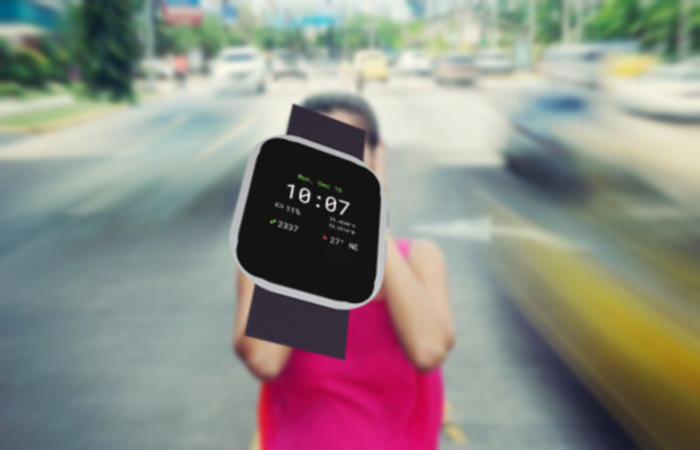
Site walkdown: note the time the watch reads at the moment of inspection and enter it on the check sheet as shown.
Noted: 10:07
